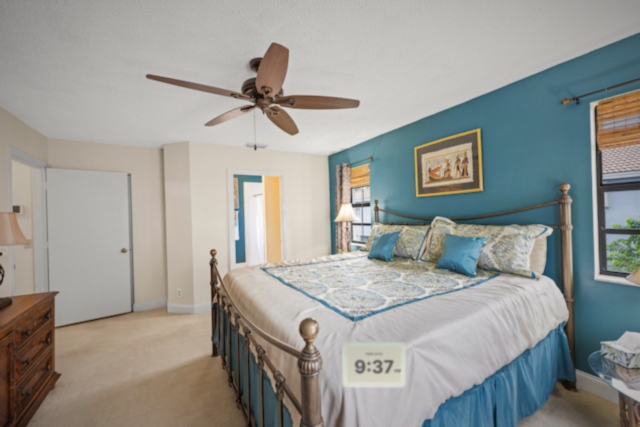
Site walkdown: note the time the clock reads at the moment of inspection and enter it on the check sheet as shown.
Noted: 9:37
